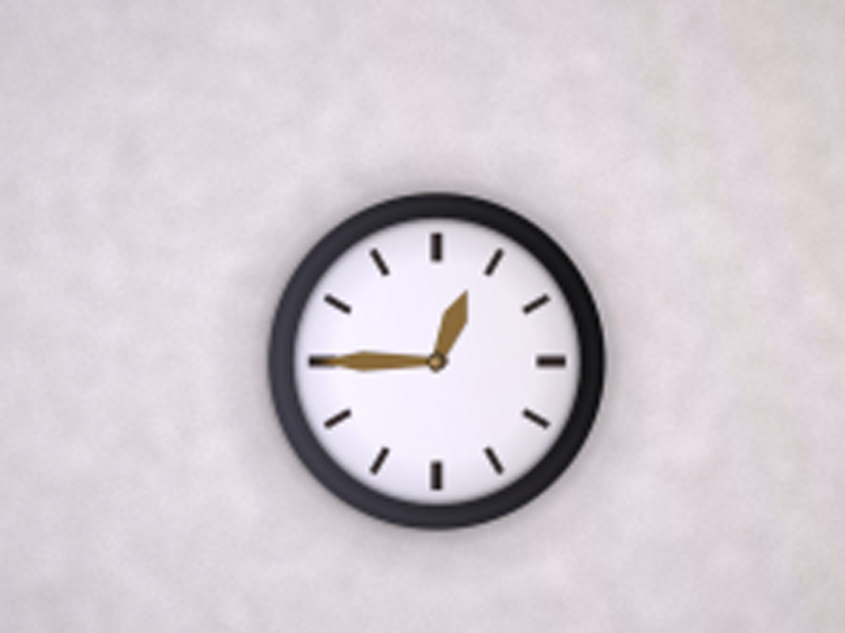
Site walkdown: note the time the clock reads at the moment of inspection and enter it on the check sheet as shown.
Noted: 12:45
